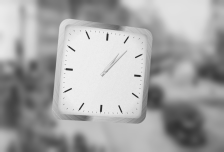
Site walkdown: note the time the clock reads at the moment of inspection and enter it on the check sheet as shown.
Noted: 1:07
